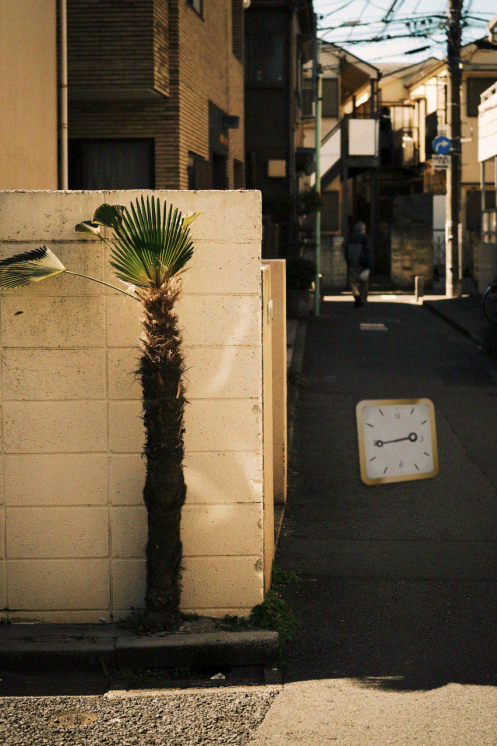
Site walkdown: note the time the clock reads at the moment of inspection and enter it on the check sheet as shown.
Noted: 2:44
